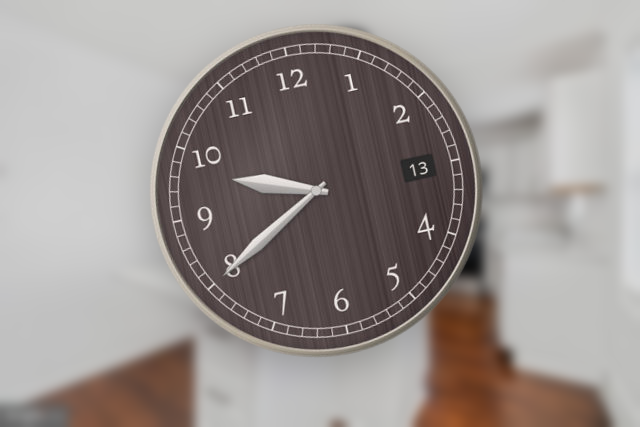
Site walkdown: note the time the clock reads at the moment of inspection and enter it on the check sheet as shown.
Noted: 9:40
